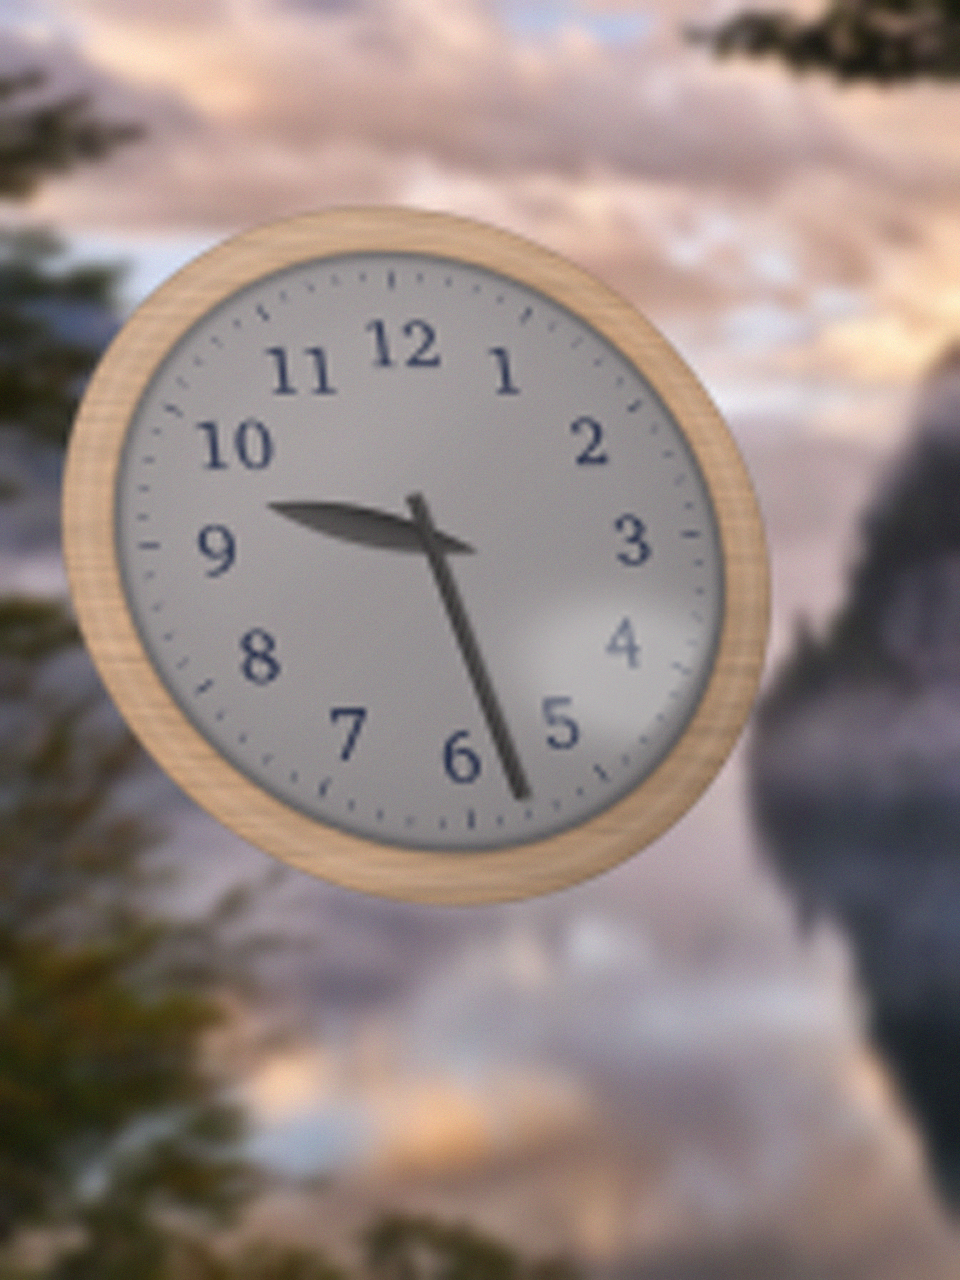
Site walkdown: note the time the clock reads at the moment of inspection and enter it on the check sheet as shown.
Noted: 9:28
